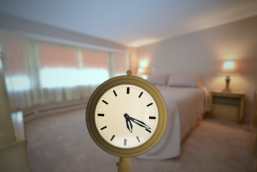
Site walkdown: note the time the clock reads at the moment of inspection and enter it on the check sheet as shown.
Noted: 5:19
